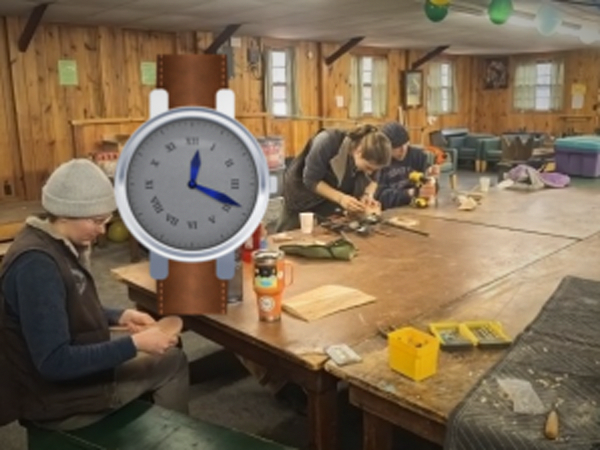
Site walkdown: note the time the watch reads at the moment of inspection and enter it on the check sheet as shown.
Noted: 12:19
